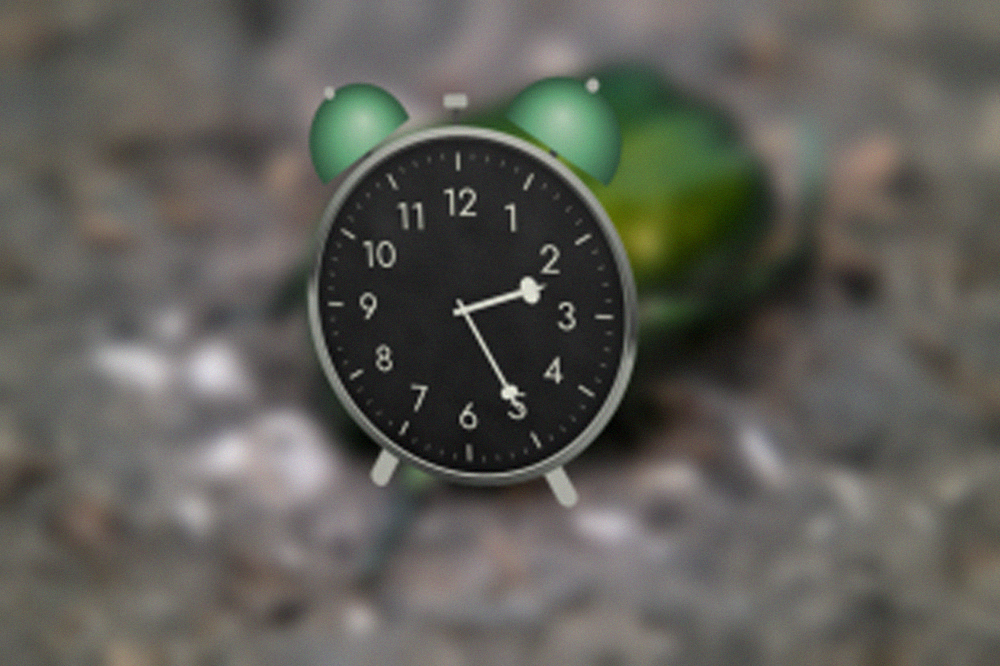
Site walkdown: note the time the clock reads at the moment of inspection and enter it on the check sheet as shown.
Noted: 2:25
